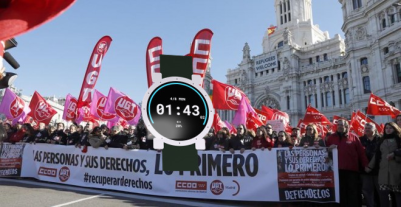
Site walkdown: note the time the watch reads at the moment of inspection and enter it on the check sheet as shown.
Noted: 1:43
